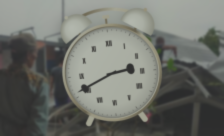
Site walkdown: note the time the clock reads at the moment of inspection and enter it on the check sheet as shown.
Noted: 2:41
